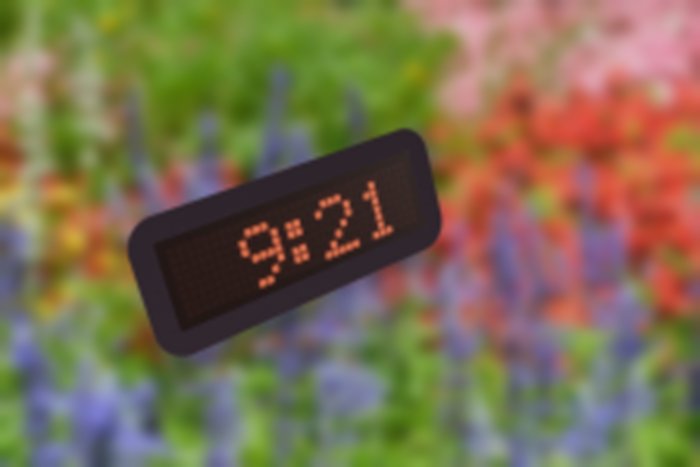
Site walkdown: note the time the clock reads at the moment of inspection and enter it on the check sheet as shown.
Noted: 9:21
